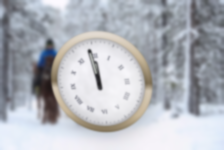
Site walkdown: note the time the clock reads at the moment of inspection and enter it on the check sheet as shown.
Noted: 11:59
